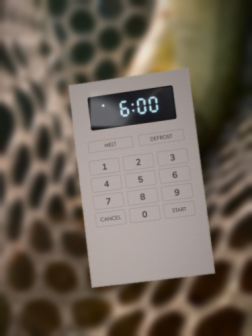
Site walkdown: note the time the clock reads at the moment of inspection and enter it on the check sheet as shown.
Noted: 6:00
